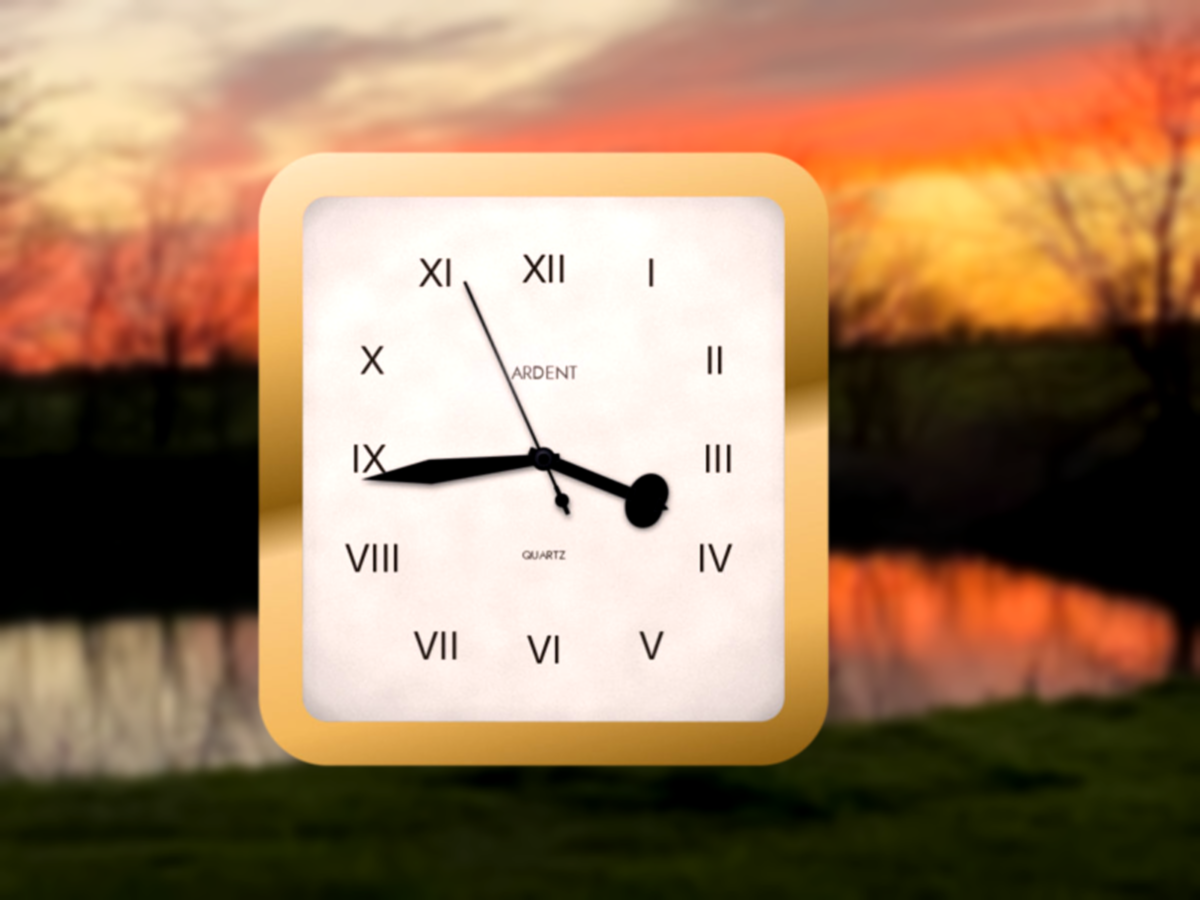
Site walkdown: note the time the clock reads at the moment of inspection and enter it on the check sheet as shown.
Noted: 3:43:56
